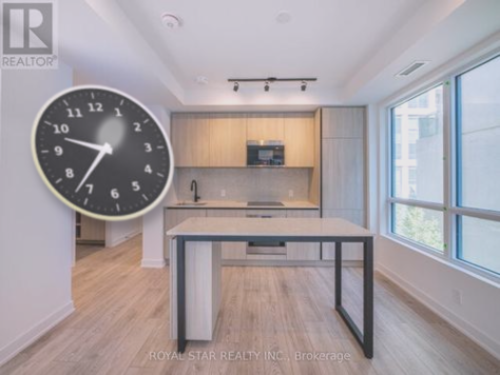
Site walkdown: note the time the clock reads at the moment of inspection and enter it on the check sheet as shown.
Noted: 9:37
